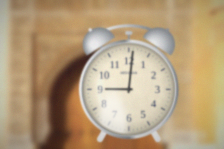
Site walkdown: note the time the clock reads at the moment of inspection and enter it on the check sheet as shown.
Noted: 9:01
